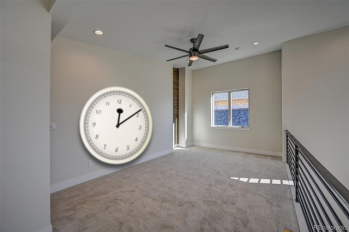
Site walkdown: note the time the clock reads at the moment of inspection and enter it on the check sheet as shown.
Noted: 12:09
